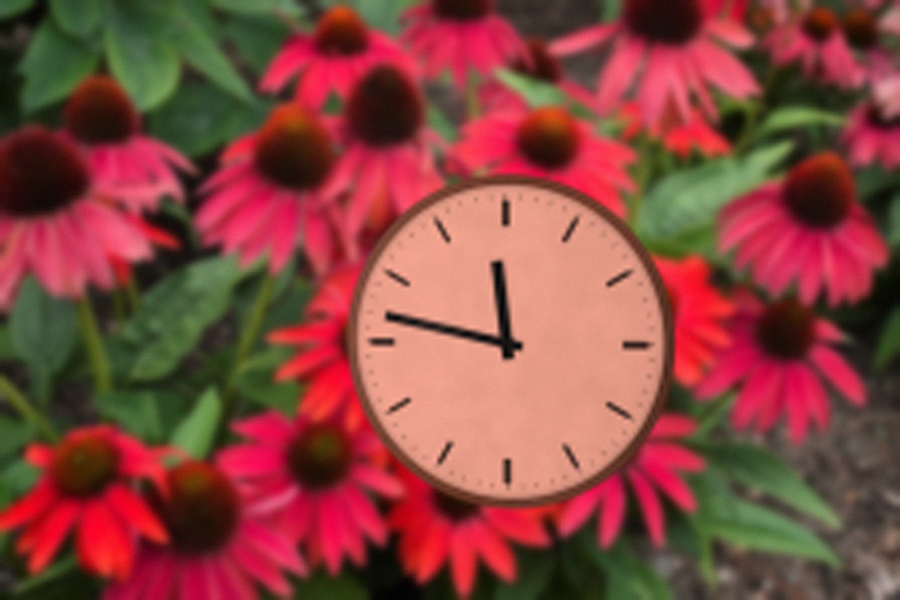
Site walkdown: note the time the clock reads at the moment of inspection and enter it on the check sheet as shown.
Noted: 11:47
